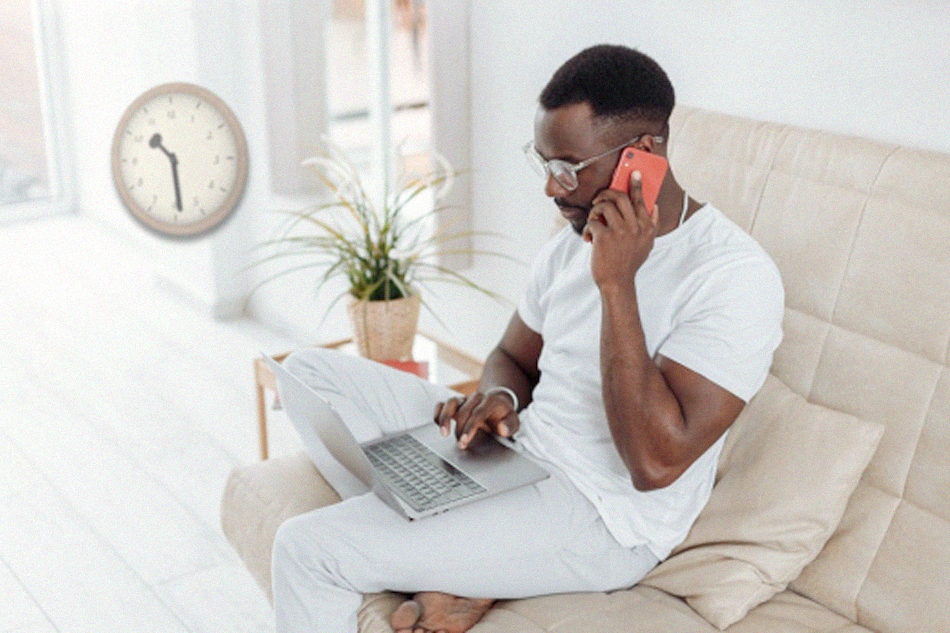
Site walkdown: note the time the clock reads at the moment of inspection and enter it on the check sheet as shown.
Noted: 10:29
